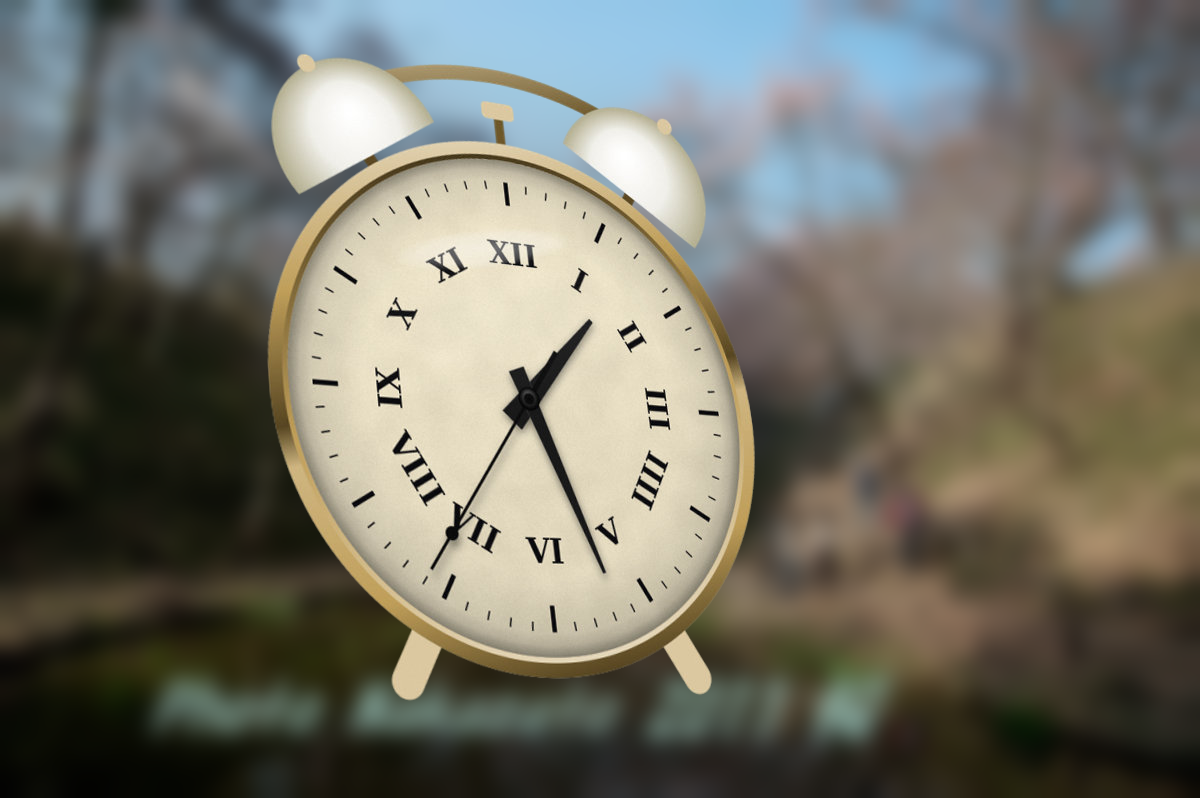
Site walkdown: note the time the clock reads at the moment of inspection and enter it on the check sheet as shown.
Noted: 1:26:36
